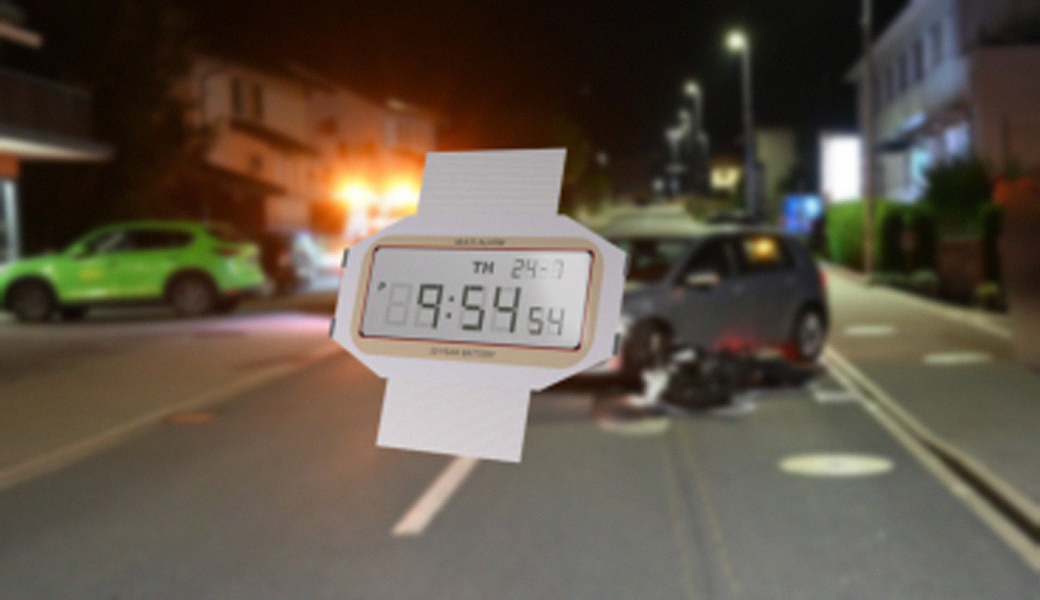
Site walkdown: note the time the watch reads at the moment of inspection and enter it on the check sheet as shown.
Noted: 9:54:54
